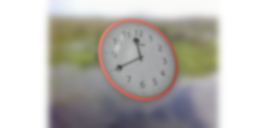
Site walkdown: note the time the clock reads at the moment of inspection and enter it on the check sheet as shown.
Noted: 11:40
